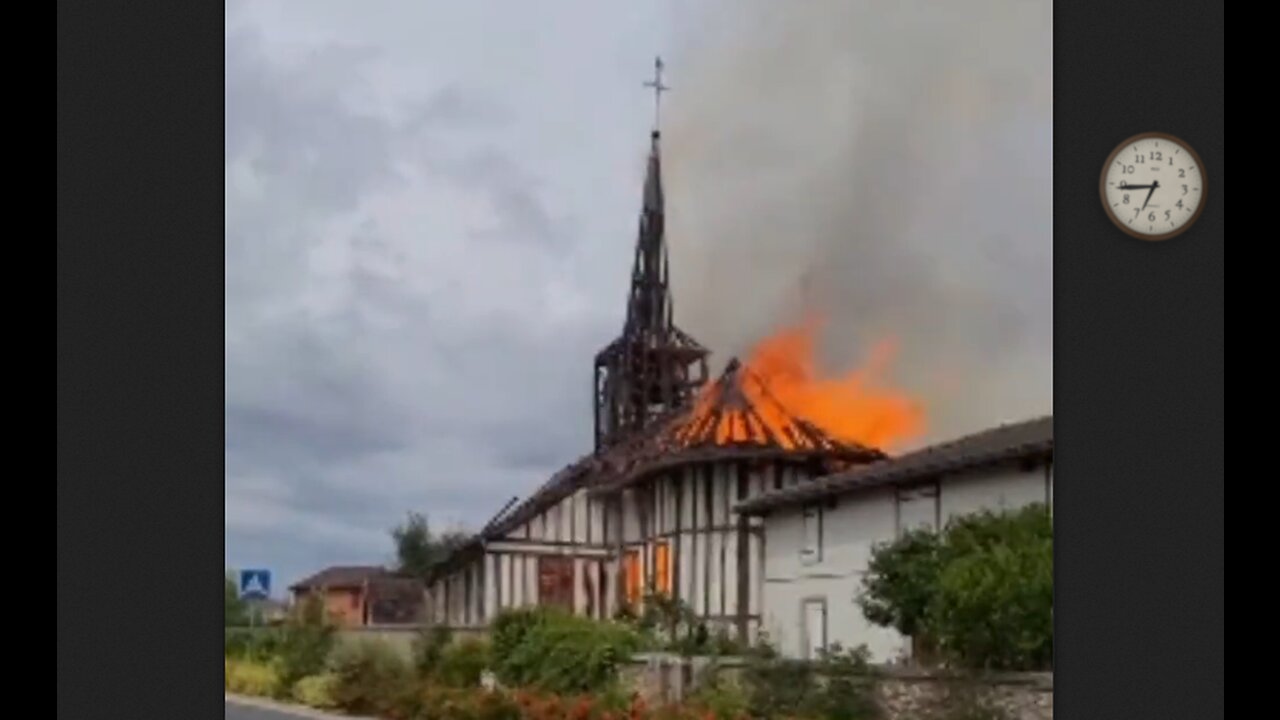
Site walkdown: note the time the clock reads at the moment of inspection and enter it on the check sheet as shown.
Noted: 6:44
